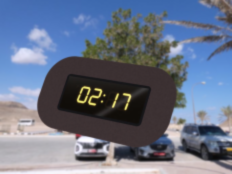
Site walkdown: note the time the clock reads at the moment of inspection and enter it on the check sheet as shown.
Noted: 2:17
